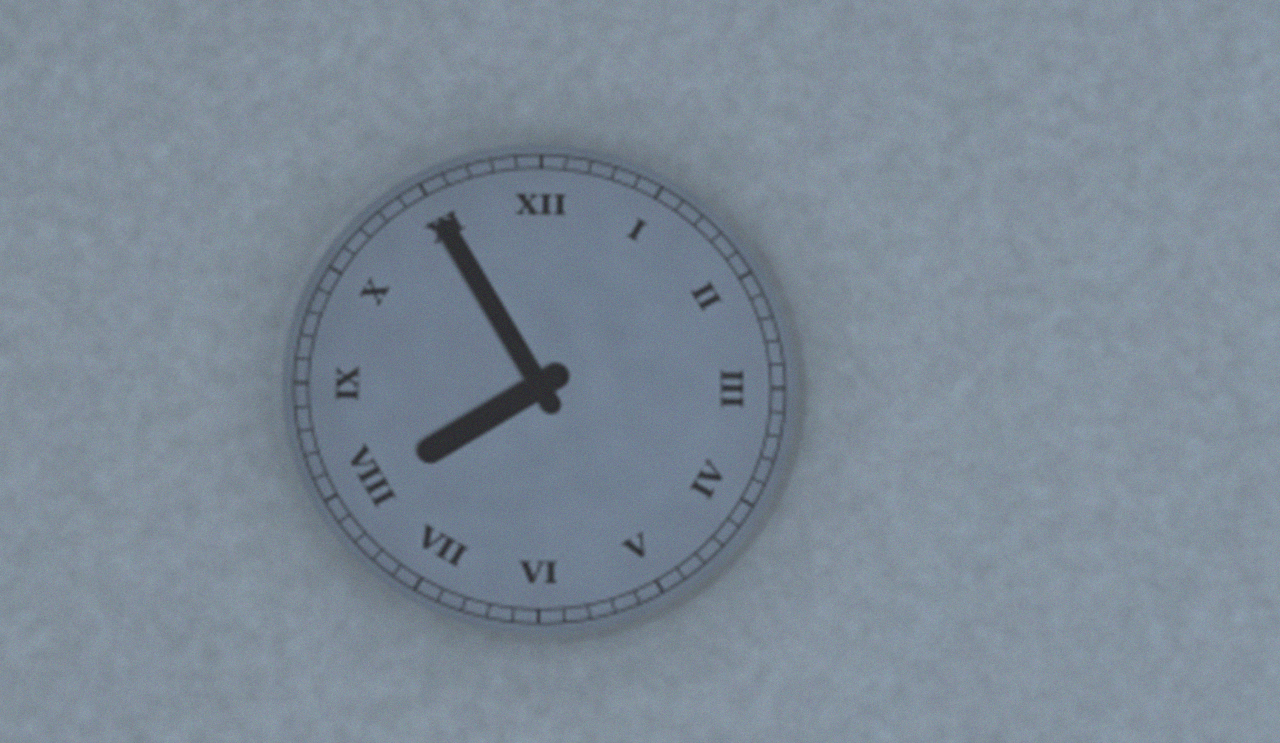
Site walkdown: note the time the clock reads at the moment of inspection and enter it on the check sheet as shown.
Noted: 7:55
